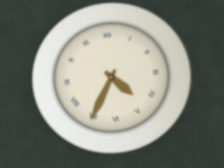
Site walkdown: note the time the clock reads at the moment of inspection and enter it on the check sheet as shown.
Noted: 4:35
